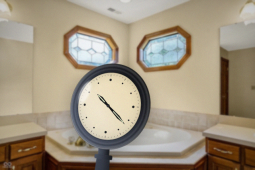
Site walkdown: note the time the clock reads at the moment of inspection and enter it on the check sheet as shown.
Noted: 10:22
